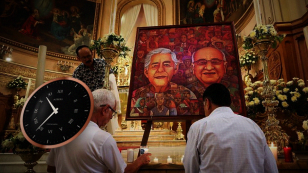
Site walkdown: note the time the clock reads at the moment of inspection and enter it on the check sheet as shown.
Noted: 10:36
